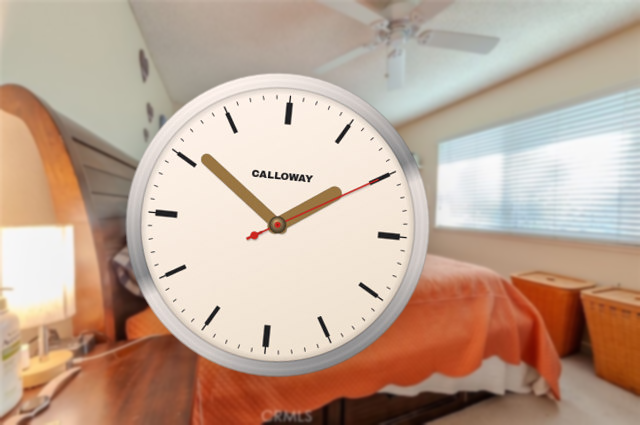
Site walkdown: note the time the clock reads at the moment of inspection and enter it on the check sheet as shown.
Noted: 1:51:10
